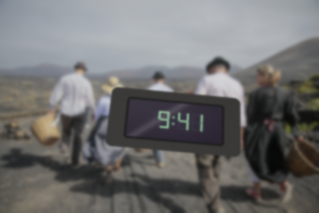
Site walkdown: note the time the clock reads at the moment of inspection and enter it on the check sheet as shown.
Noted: 9:41
